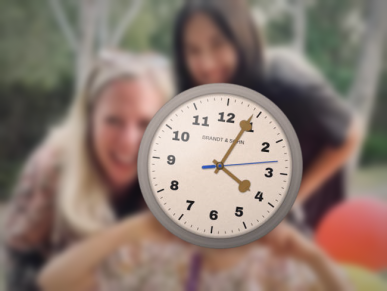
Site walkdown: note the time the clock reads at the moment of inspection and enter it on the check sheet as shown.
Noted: 4:04:13
